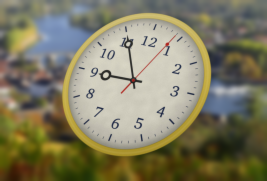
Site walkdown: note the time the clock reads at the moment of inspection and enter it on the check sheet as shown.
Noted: 8:55:04
